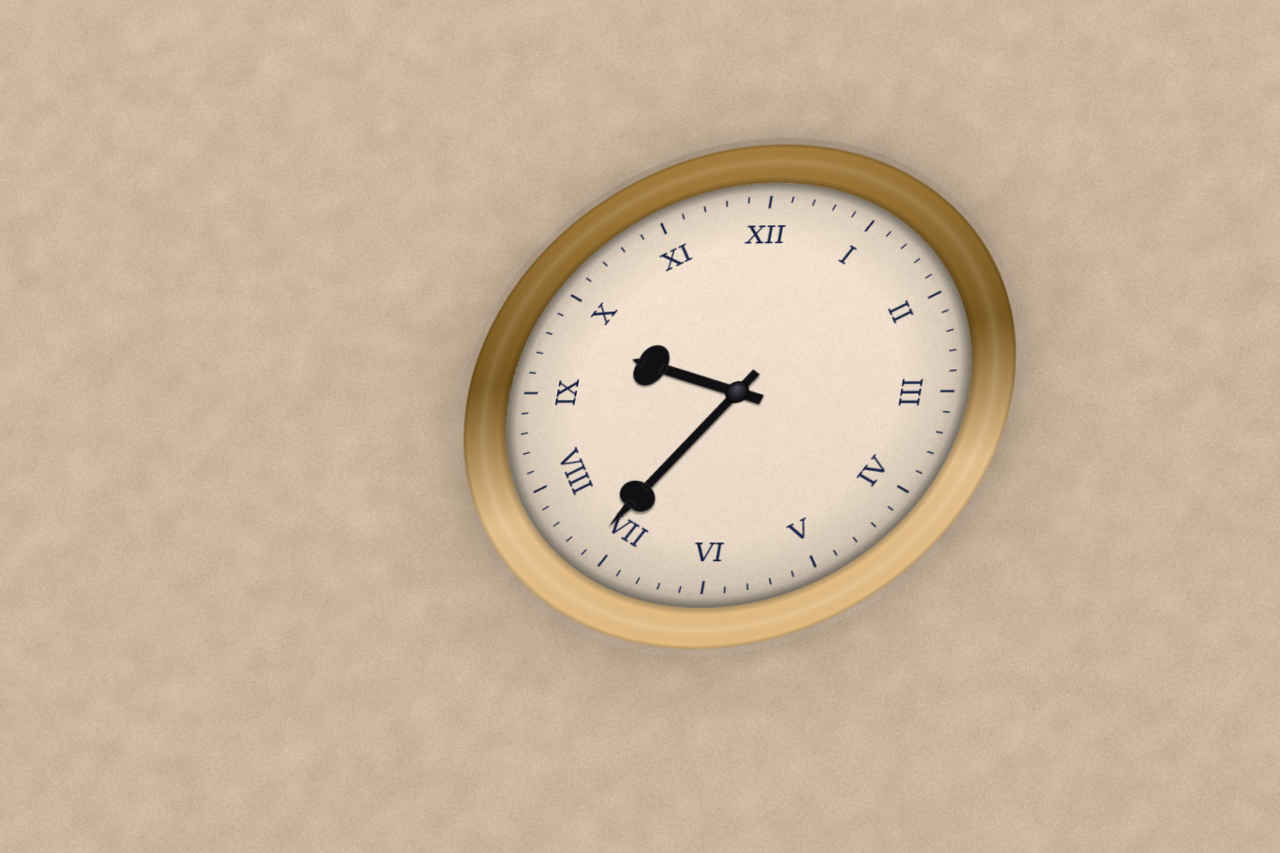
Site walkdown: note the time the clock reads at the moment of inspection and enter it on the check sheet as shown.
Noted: 9:36
